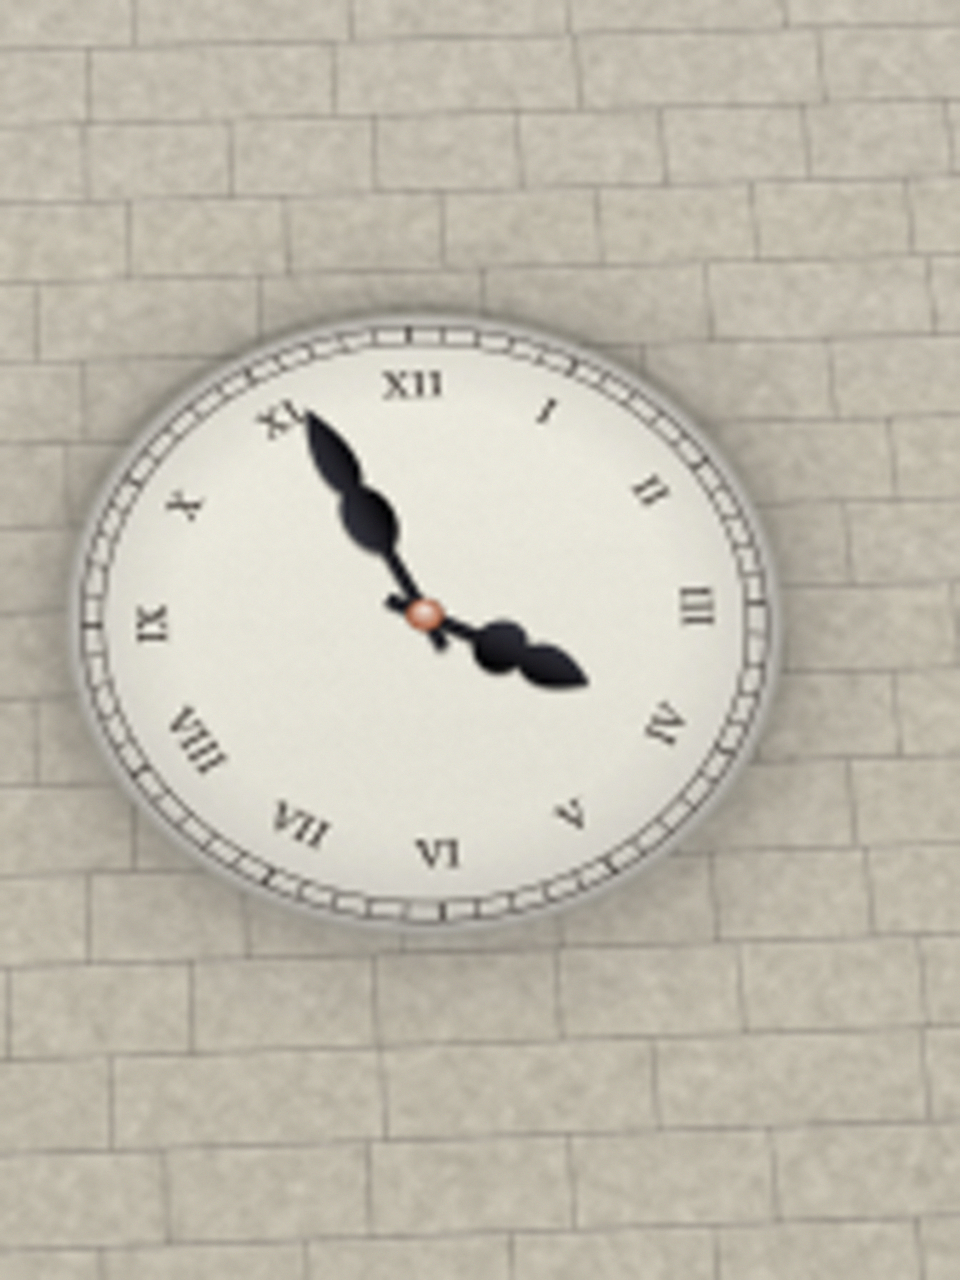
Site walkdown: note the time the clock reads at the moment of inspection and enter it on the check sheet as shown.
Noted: 3:56
